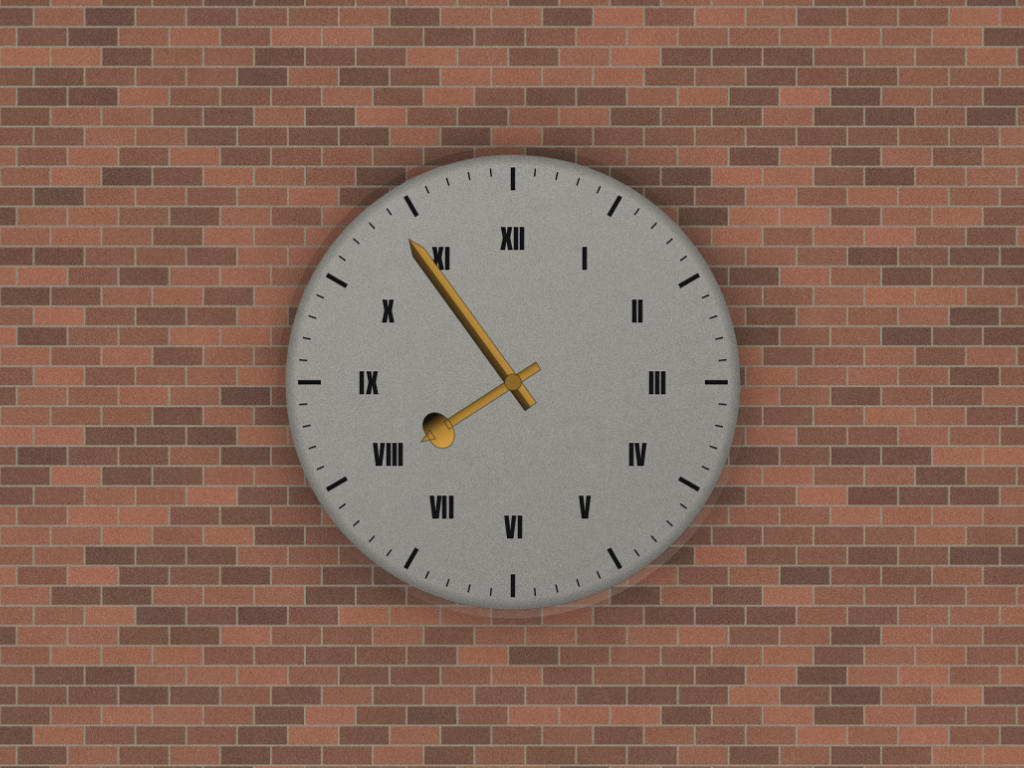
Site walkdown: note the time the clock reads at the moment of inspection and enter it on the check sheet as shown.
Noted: 7:54
